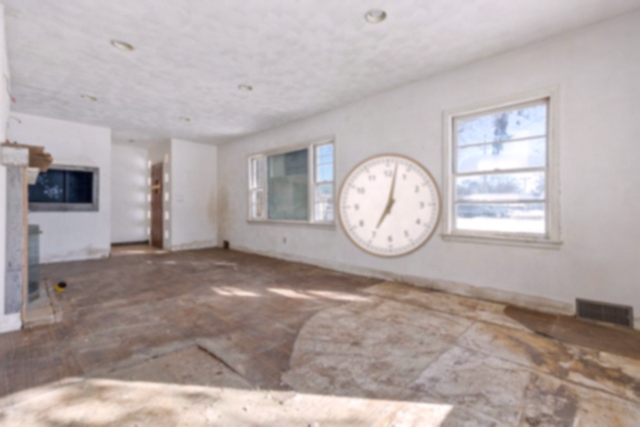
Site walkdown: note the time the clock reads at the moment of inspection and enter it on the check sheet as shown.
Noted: 7:02
